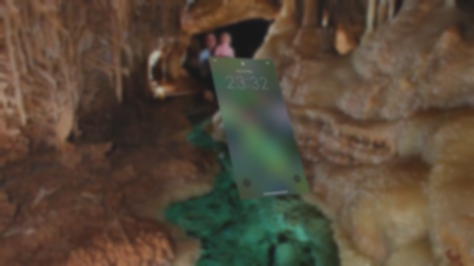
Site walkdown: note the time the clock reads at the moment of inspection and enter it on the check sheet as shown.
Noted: 23:32
